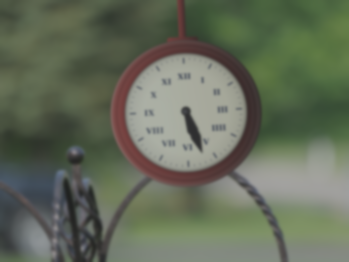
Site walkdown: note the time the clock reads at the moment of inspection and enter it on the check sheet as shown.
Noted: 5:27
